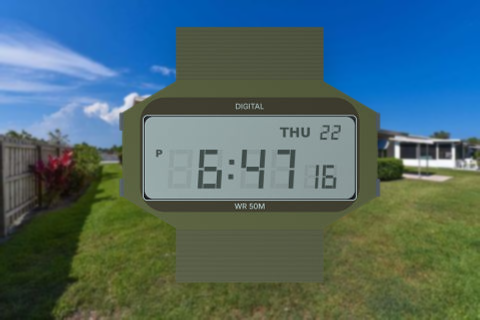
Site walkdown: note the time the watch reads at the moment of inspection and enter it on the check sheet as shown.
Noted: 6:47:16
